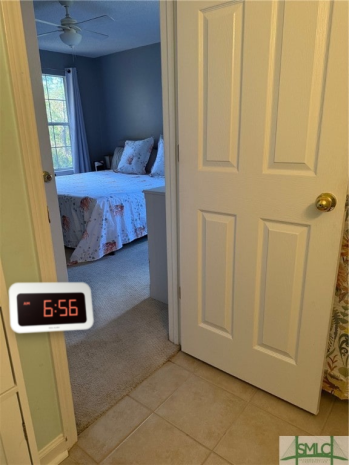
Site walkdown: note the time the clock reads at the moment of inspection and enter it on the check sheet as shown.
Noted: 6:56
